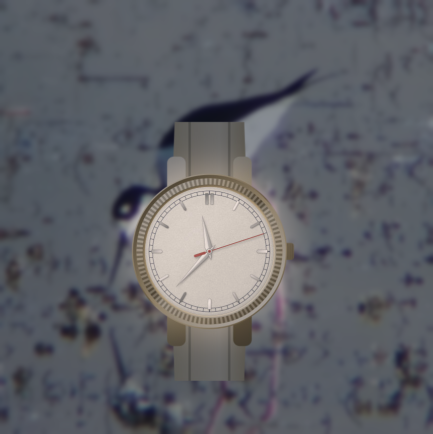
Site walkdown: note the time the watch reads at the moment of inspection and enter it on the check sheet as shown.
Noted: 11:37:12
